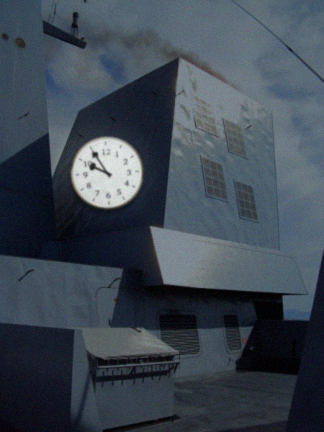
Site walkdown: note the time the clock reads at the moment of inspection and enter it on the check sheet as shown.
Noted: 9:55
